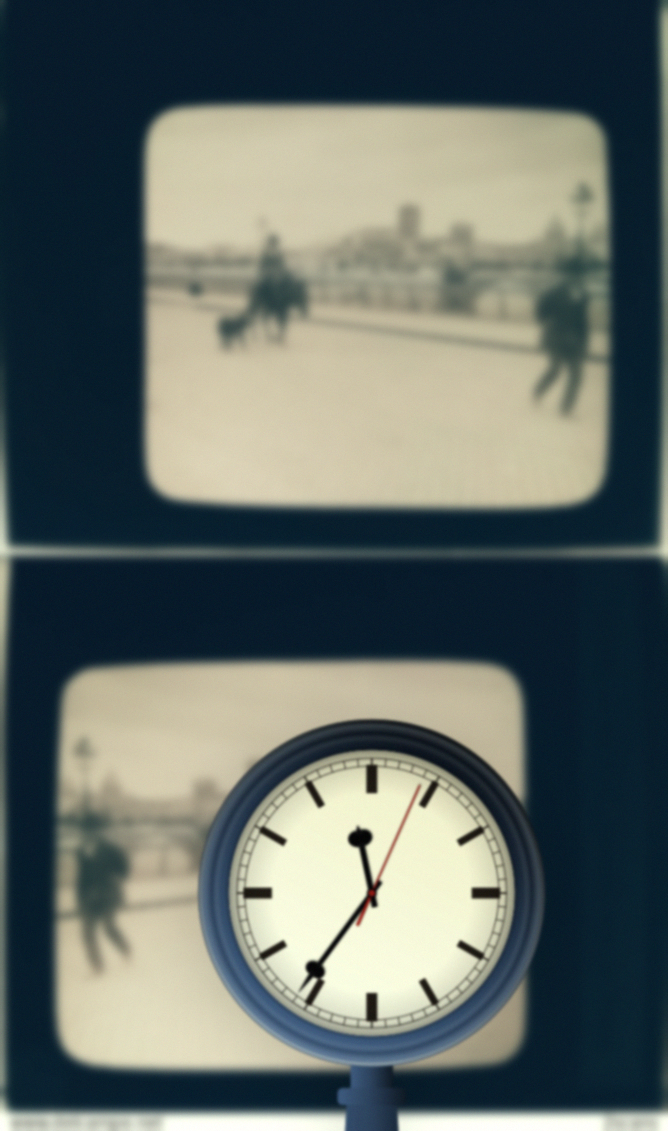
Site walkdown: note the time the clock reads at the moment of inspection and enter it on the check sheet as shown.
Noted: 11:36:04
